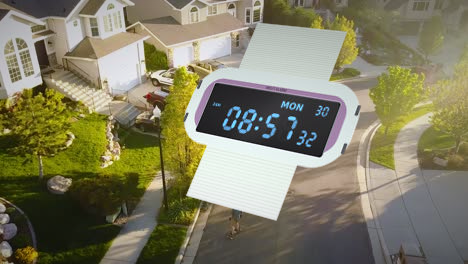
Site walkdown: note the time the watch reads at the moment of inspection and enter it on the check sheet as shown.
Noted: 8:57:32
